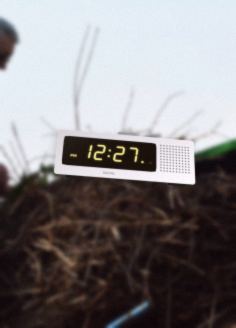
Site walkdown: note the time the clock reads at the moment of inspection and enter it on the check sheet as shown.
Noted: 12:27
